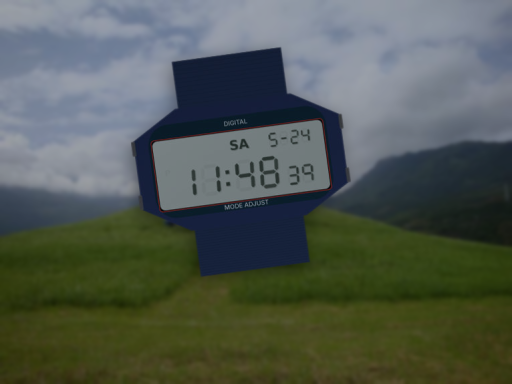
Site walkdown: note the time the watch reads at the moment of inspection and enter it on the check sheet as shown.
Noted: 11:48:39
